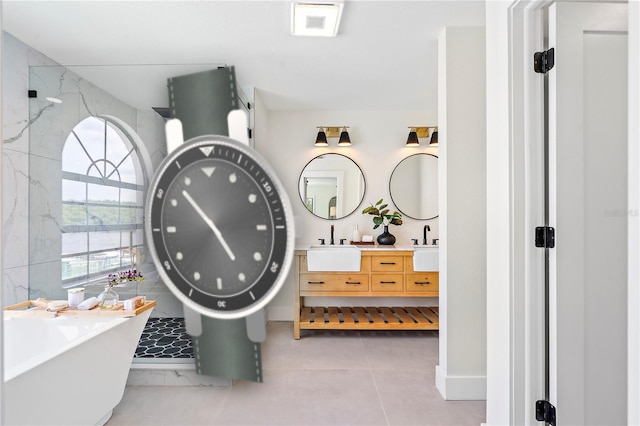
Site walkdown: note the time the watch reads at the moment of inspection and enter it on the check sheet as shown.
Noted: 4:53
